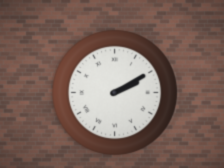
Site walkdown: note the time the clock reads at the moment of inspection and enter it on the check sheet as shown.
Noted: 2:10
